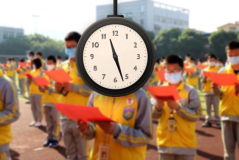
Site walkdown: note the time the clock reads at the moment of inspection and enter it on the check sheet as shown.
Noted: 11:27
